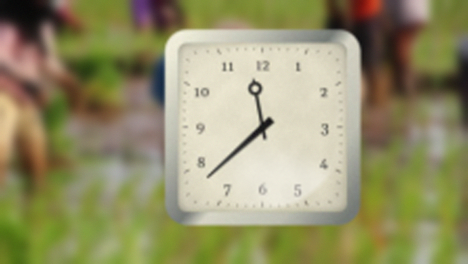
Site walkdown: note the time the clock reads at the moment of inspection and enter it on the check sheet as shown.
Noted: 11:38
